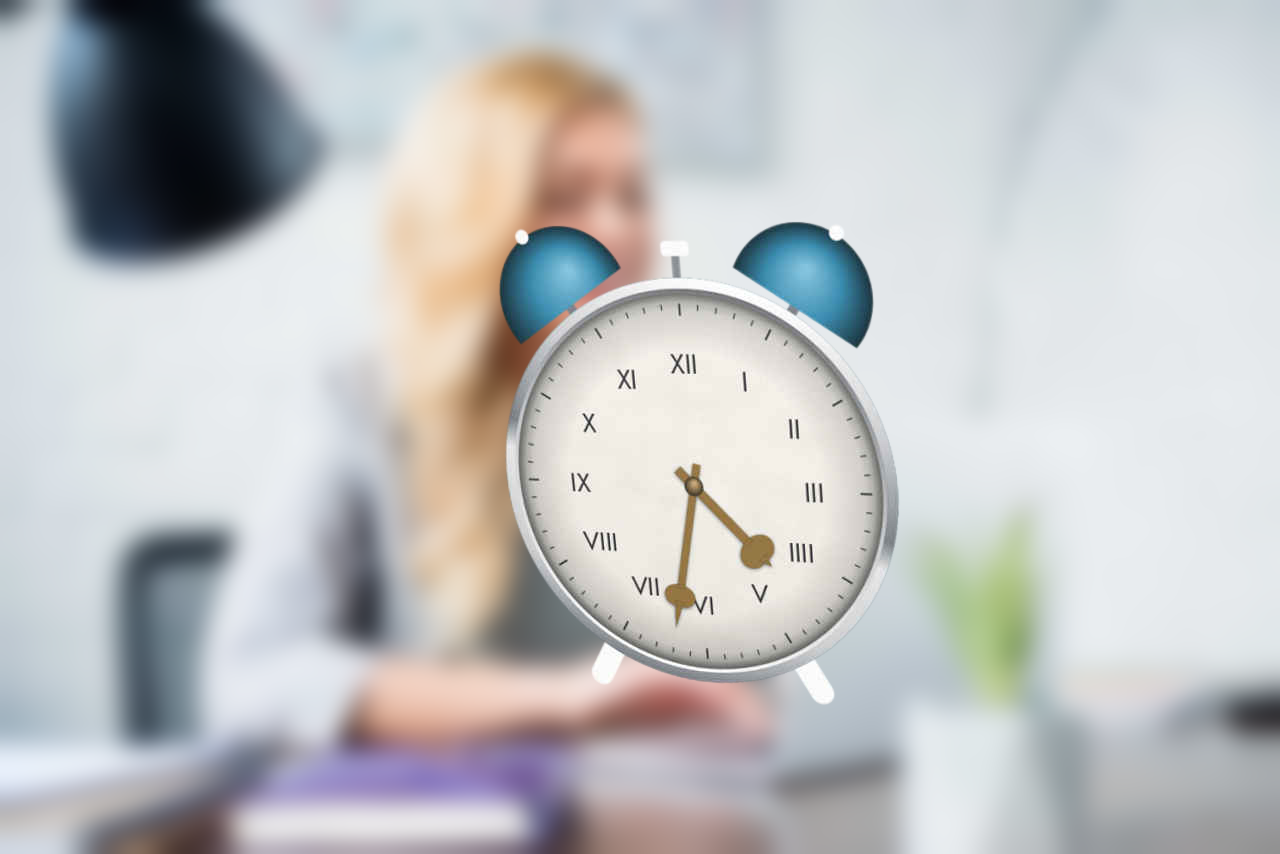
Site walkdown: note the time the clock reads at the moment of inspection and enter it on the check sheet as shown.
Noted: 4:32
